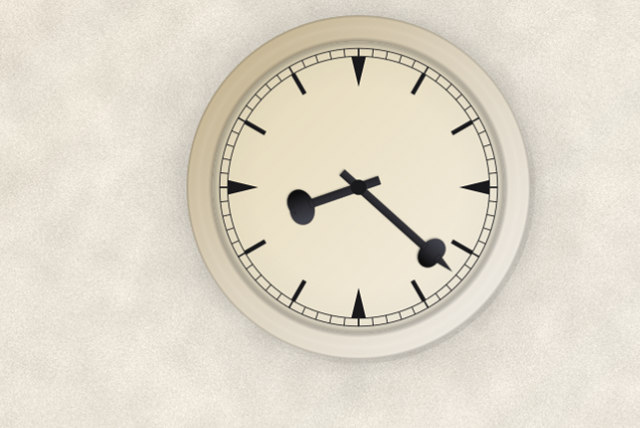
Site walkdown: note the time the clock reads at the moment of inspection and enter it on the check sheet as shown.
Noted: 8:22
